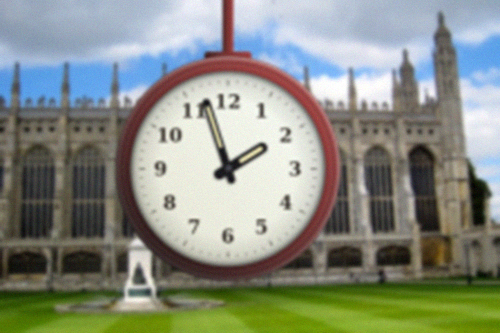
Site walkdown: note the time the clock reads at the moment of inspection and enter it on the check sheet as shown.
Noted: 1:57
